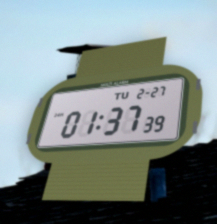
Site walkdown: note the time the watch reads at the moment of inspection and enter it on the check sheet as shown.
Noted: 1:37:39
